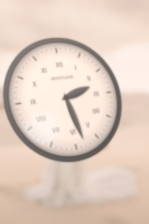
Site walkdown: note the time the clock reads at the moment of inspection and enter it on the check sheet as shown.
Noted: 2:28
